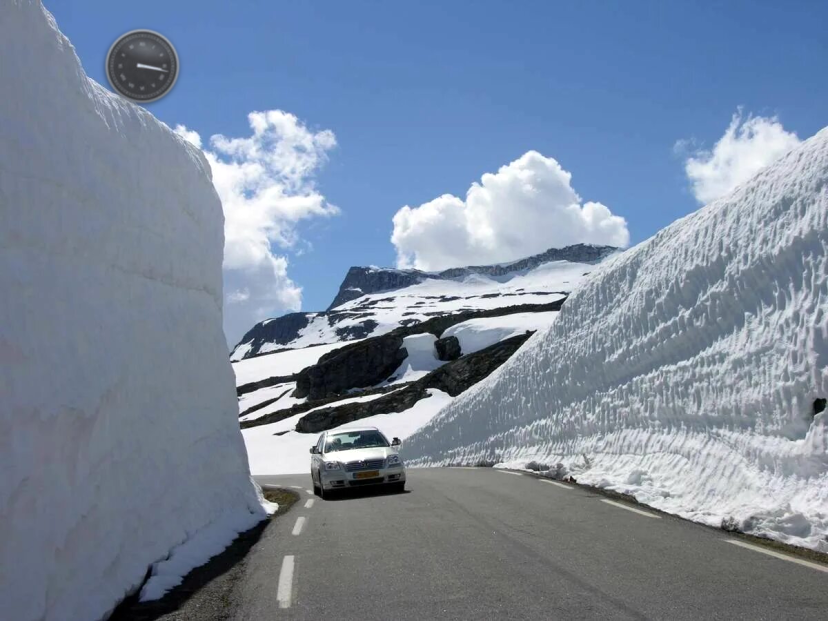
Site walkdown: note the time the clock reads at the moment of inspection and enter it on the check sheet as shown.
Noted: 3:17
